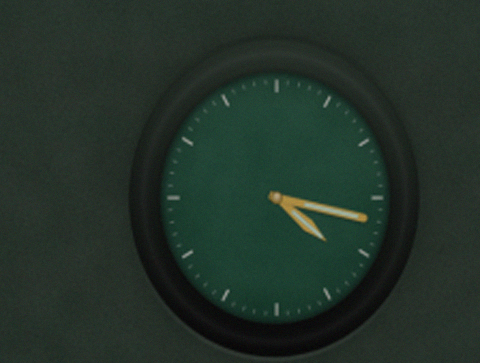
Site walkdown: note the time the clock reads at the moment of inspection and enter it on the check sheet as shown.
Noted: 4:17
